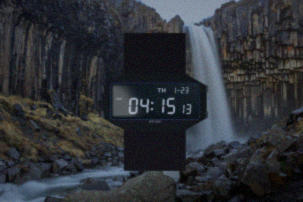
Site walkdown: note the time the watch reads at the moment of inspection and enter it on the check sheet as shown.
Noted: 4:15:13
